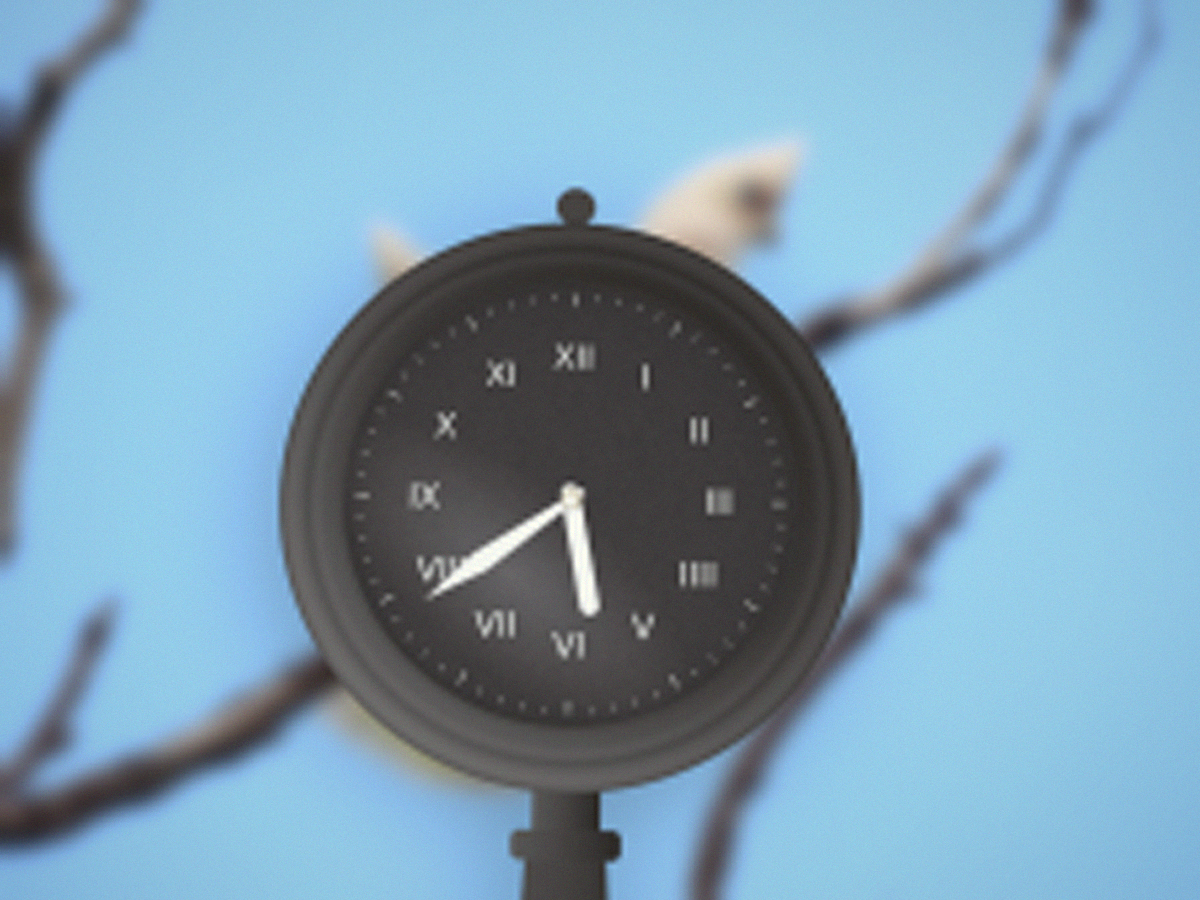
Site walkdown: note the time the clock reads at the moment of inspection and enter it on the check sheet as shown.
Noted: 5:39
